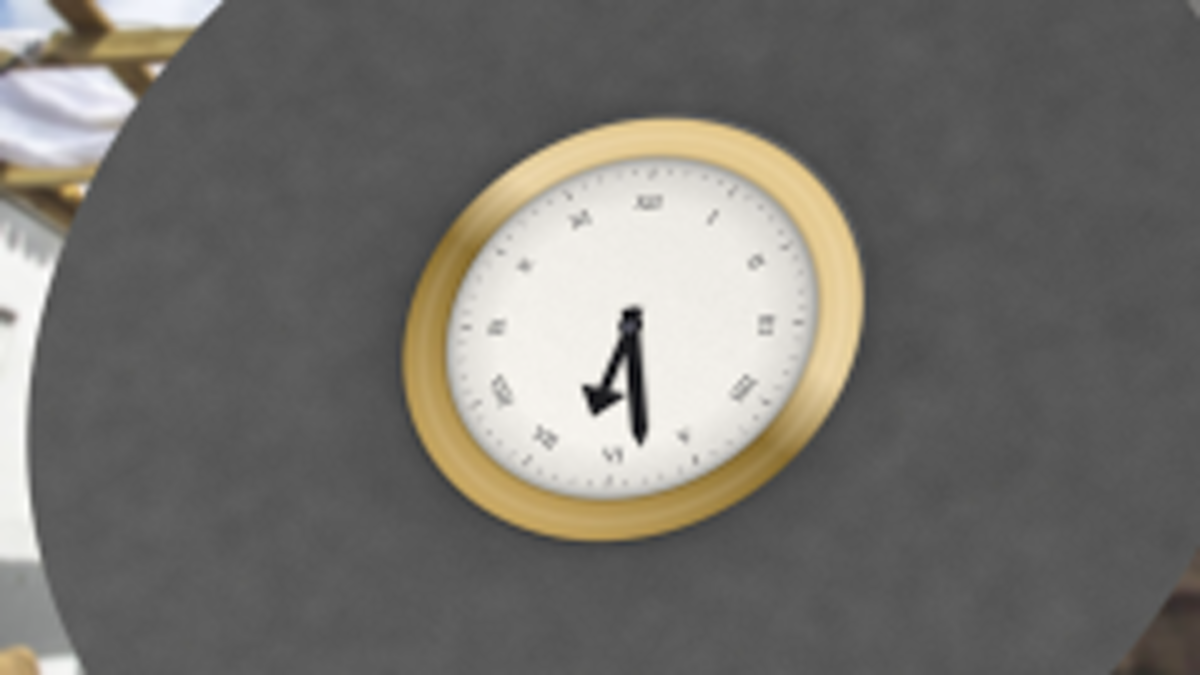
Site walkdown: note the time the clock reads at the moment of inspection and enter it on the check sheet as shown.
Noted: 6:28
